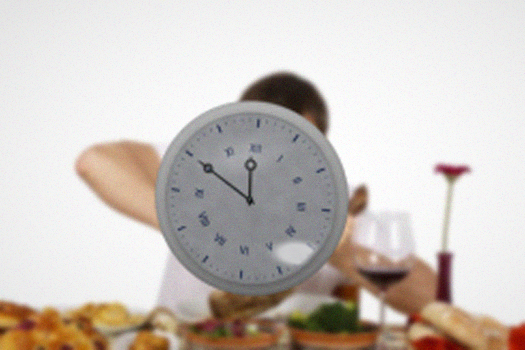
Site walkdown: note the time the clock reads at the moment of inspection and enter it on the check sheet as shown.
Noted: 11:50
